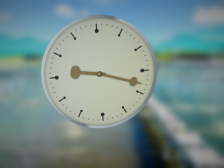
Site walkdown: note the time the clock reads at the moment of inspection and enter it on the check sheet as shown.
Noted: 9:18
